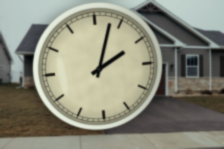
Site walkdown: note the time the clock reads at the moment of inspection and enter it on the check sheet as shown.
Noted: 2:03
